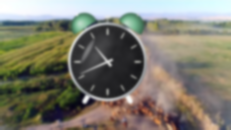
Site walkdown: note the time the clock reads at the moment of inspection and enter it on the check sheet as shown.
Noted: 10:41
